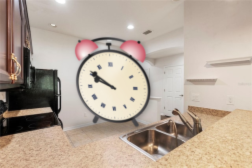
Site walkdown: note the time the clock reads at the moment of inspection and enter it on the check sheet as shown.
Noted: 9:51
